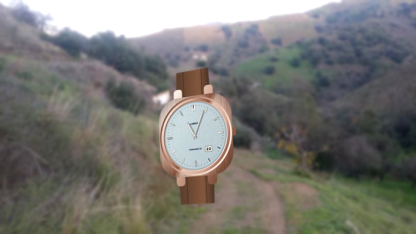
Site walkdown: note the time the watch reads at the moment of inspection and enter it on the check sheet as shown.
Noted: 11:04
